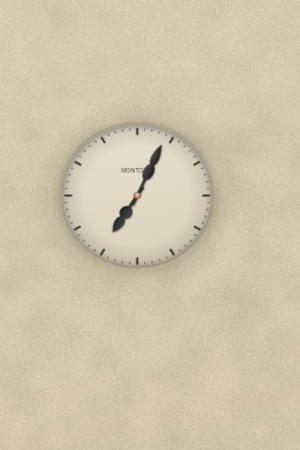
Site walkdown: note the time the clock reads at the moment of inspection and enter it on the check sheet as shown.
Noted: 7:04
